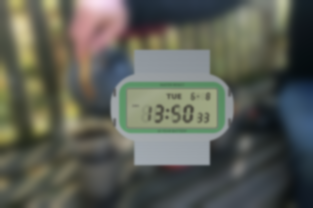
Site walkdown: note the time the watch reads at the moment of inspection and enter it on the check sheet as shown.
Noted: 13:50
